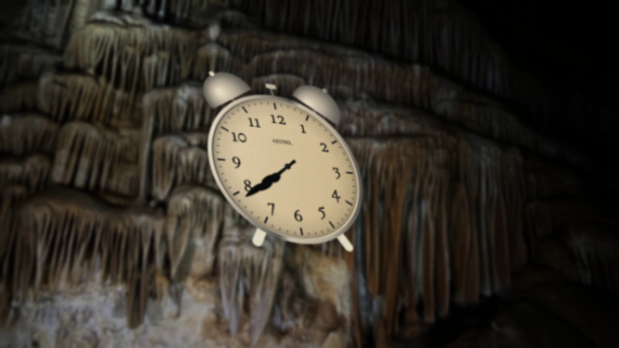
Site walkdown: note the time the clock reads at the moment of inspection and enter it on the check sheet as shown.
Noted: 7:39
